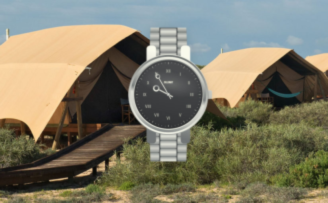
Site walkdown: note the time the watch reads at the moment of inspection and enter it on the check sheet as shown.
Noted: 9:55
